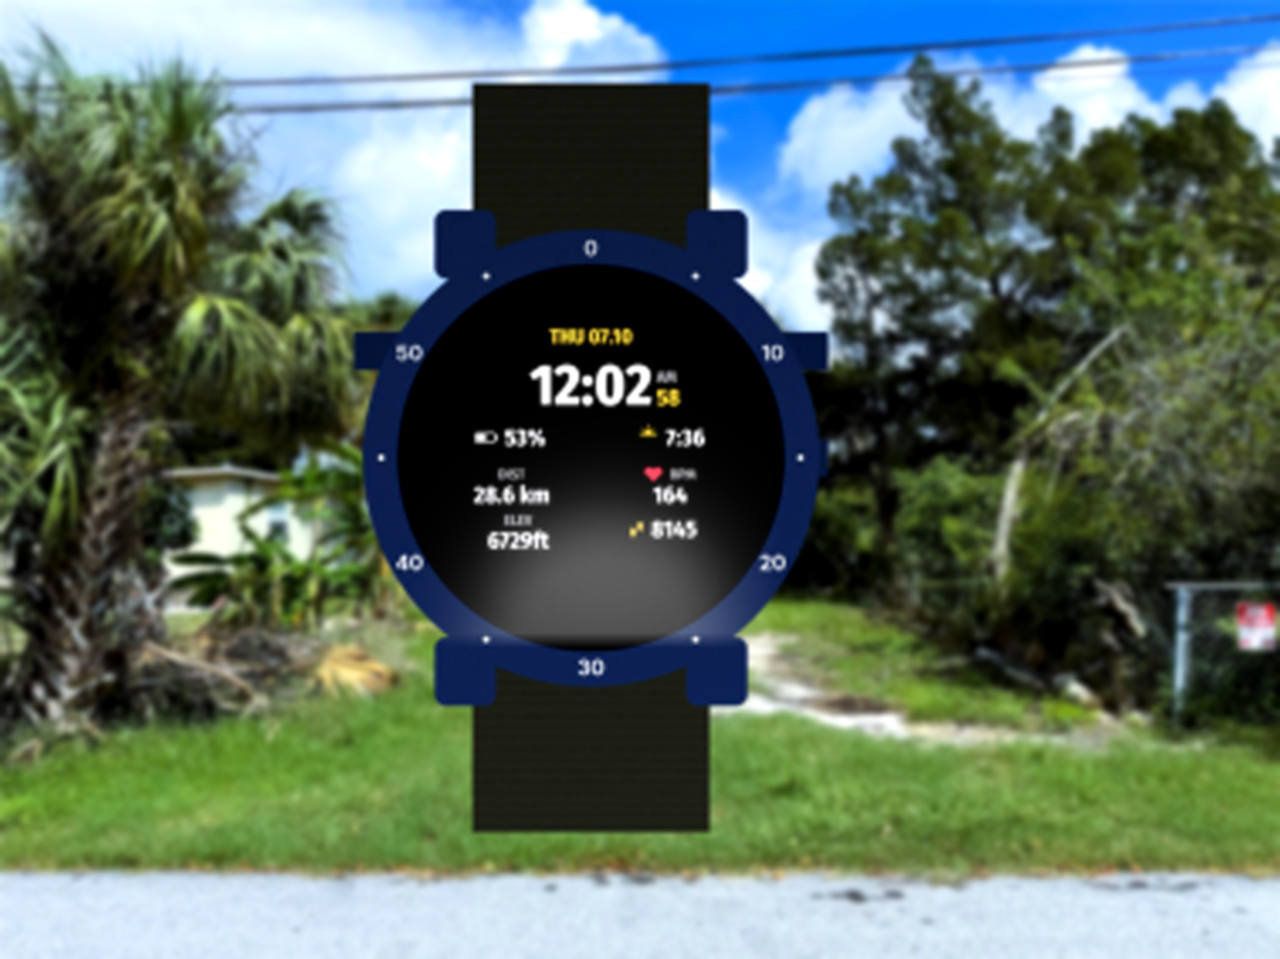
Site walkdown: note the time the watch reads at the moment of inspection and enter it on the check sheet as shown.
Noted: 12:02
